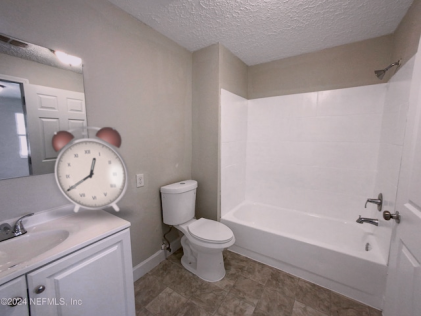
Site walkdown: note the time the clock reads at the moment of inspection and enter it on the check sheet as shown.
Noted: 12:40
